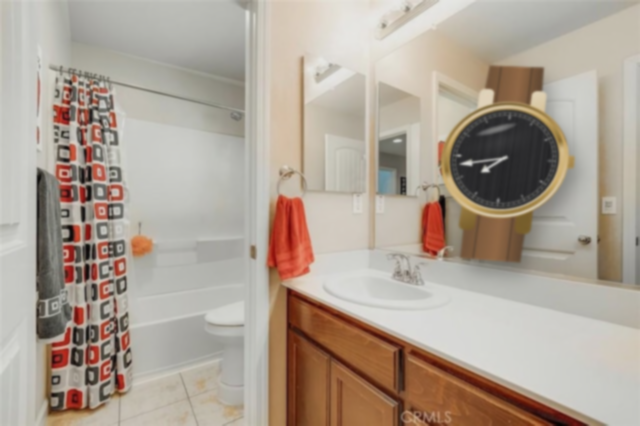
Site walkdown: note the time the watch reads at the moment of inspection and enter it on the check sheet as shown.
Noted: 7:43
